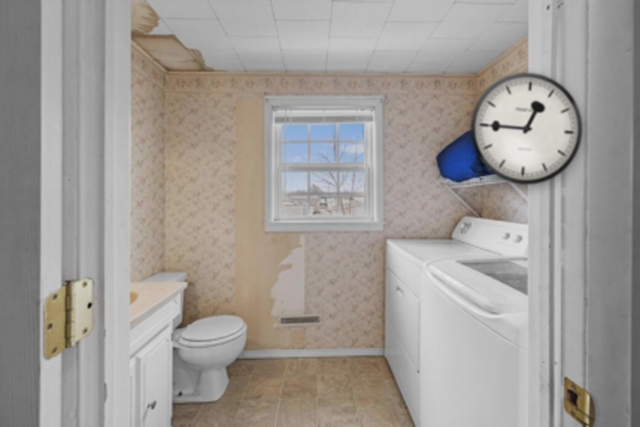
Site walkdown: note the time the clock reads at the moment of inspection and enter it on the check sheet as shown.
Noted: 12:45
